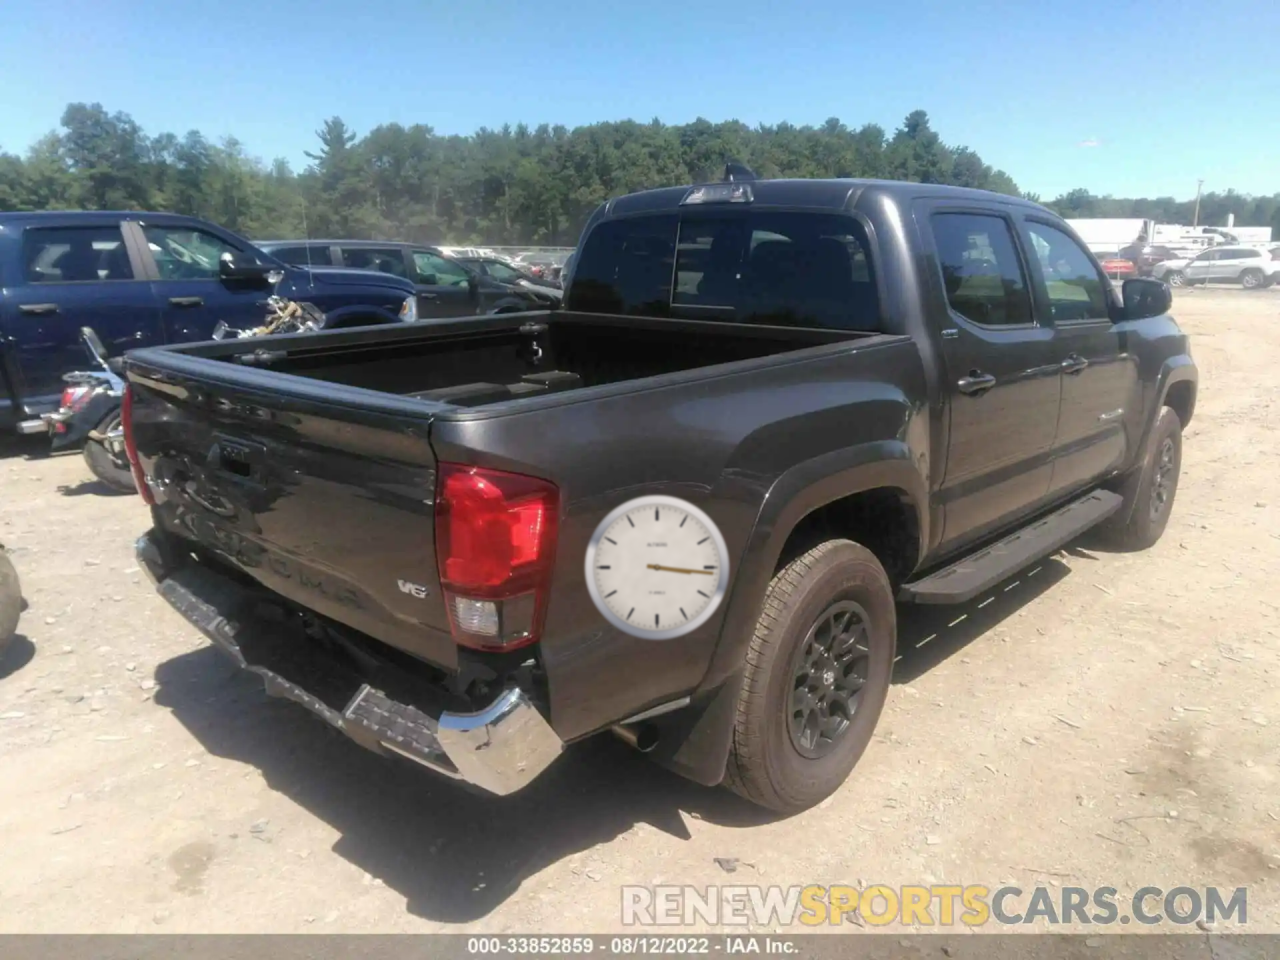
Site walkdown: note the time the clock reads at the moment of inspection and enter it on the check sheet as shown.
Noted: 3:16
